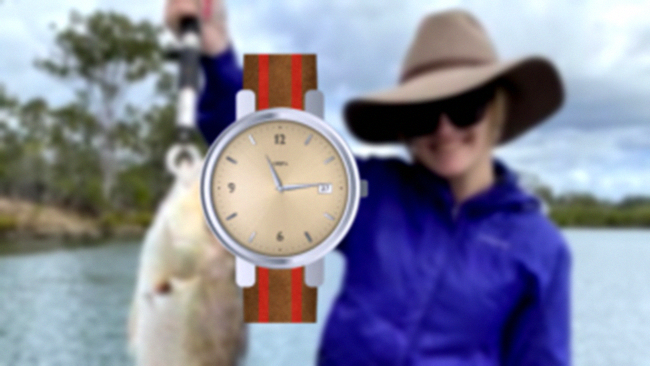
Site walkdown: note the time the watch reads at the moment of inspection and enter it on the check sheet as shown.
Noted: 11:14
